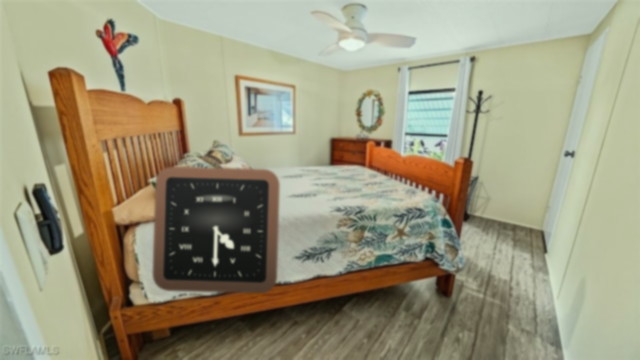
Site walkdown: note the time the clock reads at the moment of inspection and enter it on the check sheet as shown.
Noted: 4:30
